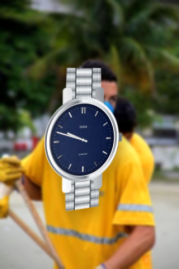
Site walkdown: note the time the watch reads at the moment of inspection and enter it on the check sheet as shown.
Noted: 9:48
